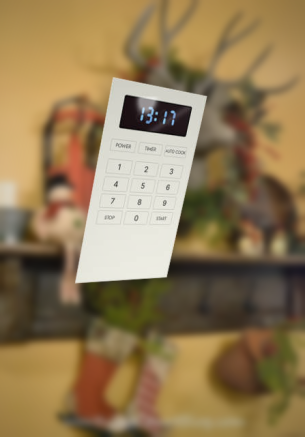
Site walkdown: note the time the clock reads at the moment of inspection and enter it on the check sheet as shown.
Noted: 13:17
